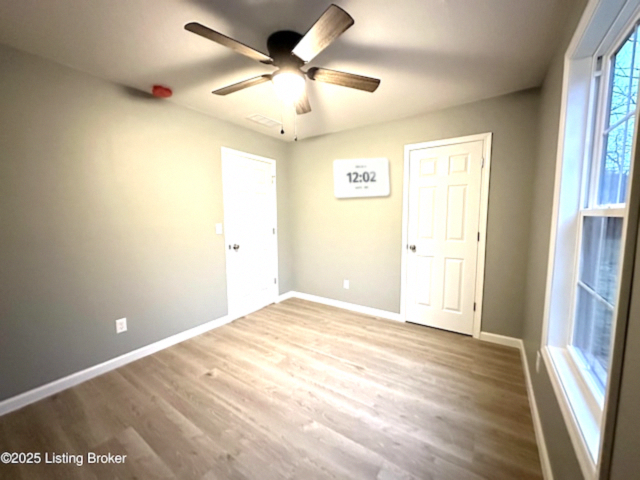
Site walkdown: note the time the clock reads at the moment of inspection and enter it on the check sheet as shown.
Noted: 12:02
